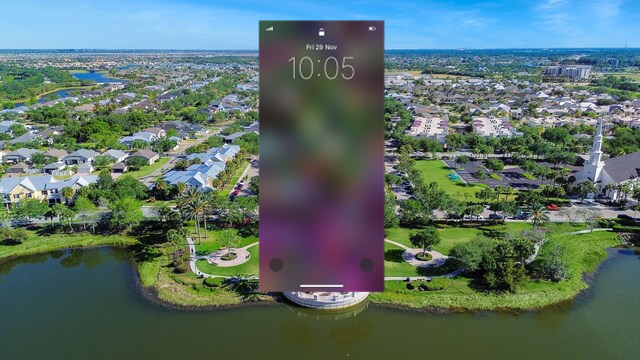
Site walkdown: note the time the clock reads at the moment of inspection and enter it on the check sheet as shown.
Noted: 10:05
